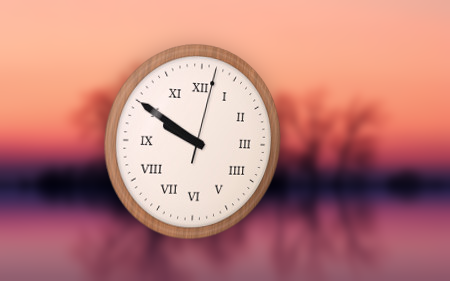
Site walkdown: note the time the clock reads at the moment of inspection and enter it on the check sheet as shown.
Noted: 9:50:02
